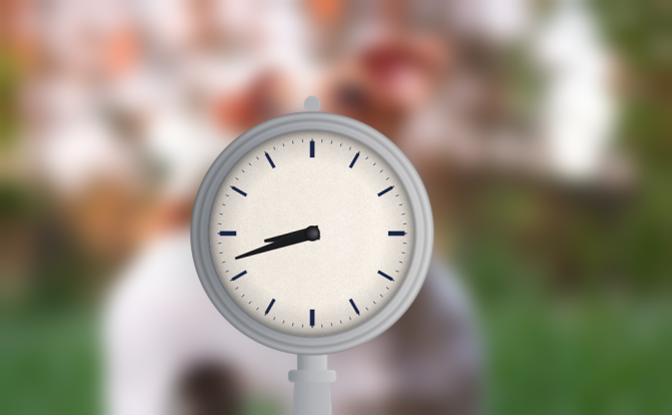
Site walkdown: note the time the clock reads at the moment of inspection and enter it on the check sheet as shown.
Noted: 8:42
